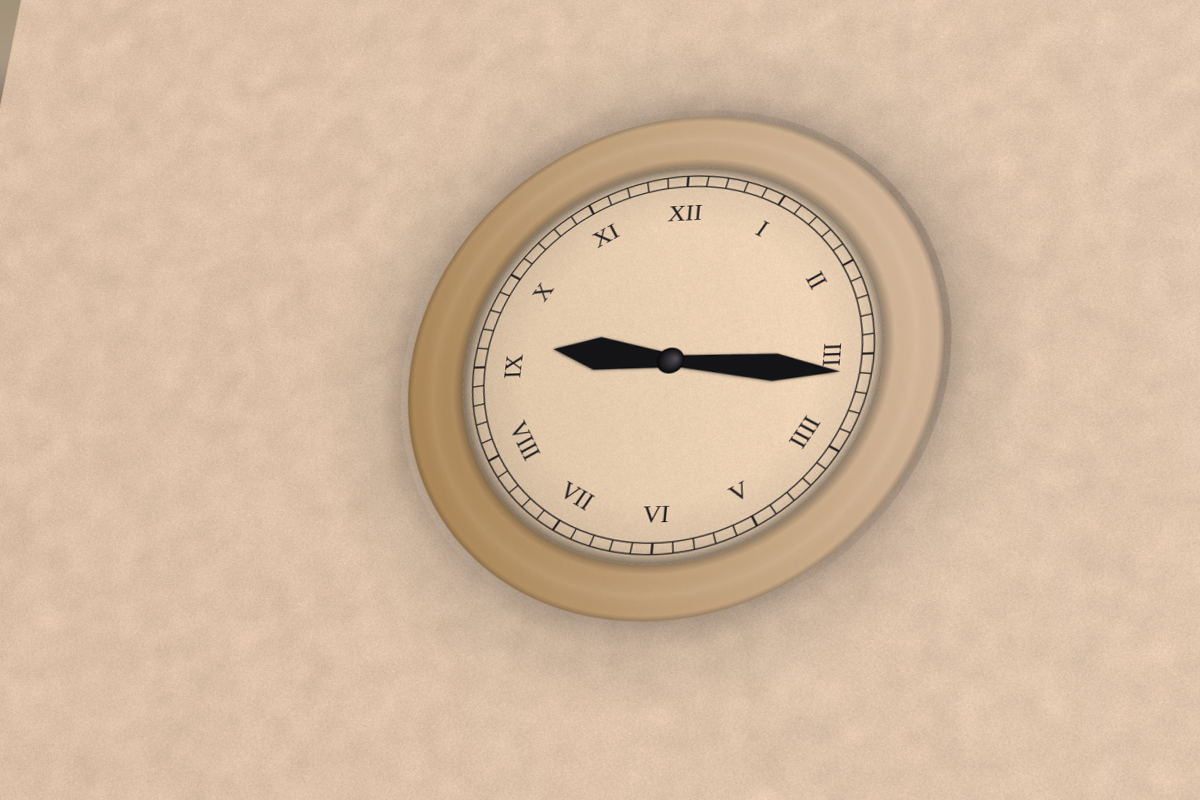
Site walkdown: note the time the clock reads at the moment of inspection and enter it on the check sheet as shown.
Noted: 9:16
